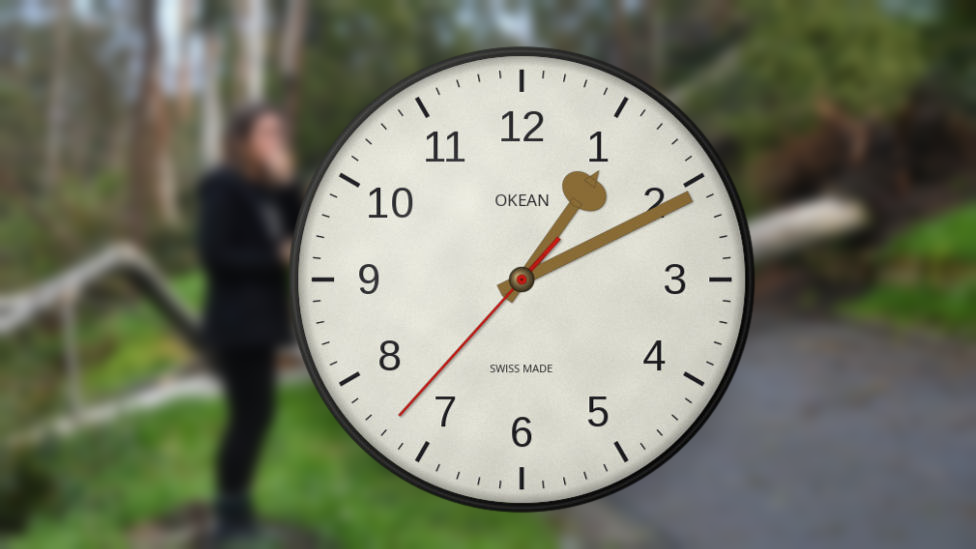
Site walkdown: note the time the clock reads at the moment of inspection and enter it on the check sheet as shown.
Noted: 1:10:37
